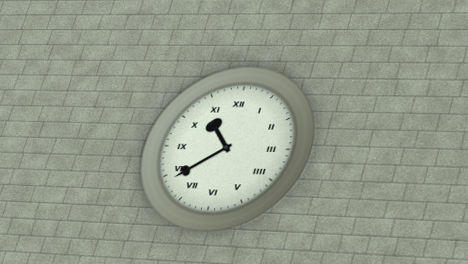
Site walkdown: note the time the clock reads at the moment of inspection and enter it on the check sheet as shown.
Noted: 10:39
